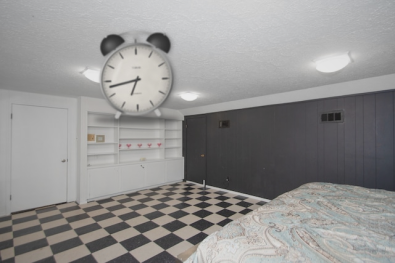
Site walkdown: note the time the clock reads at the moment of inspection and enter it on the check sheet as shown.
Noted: 6:43
